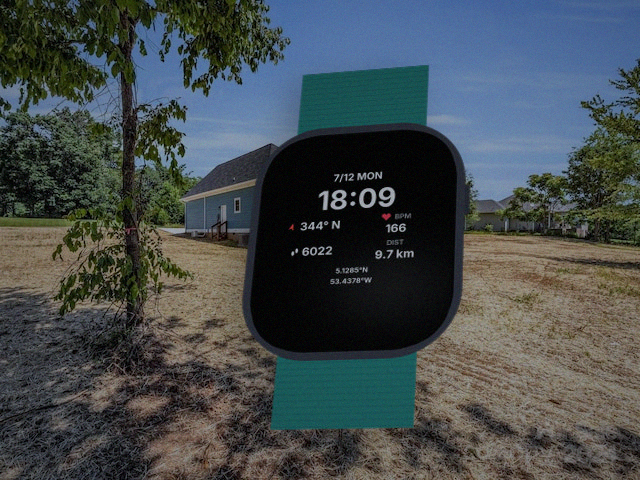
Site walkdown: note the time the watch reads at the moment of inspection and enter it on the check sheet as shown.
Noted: 18:09
